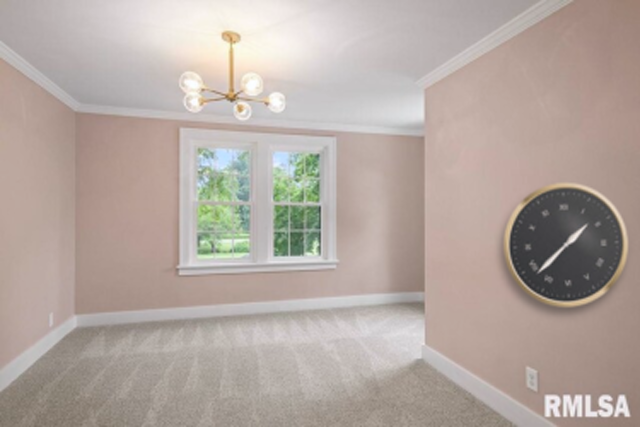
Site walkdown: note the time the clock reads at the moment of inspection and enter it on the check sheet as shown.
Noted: 1:38
